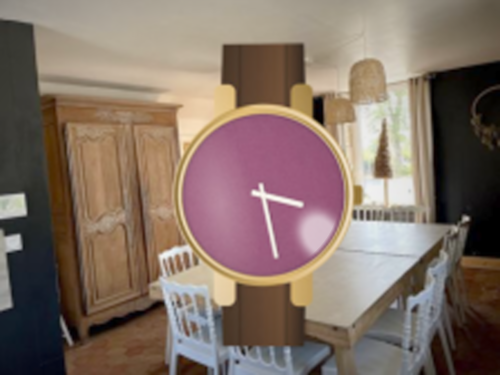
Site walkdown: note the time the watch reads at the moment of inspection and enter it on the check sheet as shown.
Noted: 3:28
